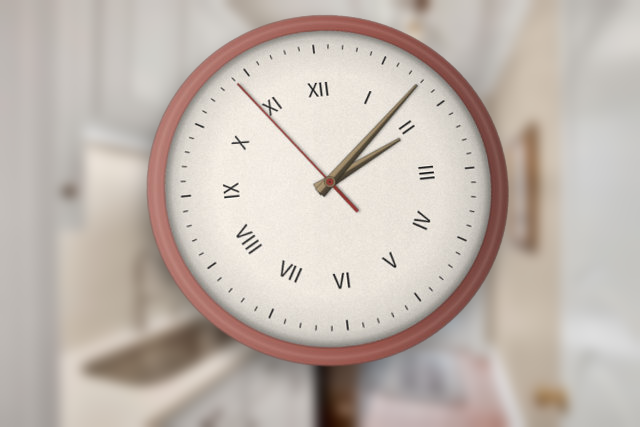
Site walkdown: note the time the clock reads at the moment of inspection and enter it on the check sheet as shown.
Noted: 2:07:54
